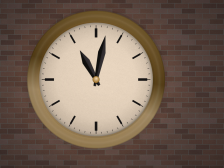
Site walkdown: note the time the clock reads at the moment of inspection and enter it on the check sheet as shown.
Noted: 11:02
